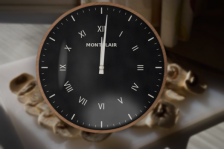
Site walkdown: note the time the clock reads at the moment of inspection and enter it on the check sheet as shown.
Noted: 12:01
